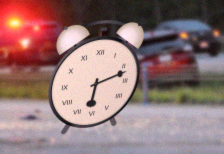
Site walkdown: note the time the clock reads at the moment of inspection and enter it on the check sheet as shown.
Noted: 6:12
